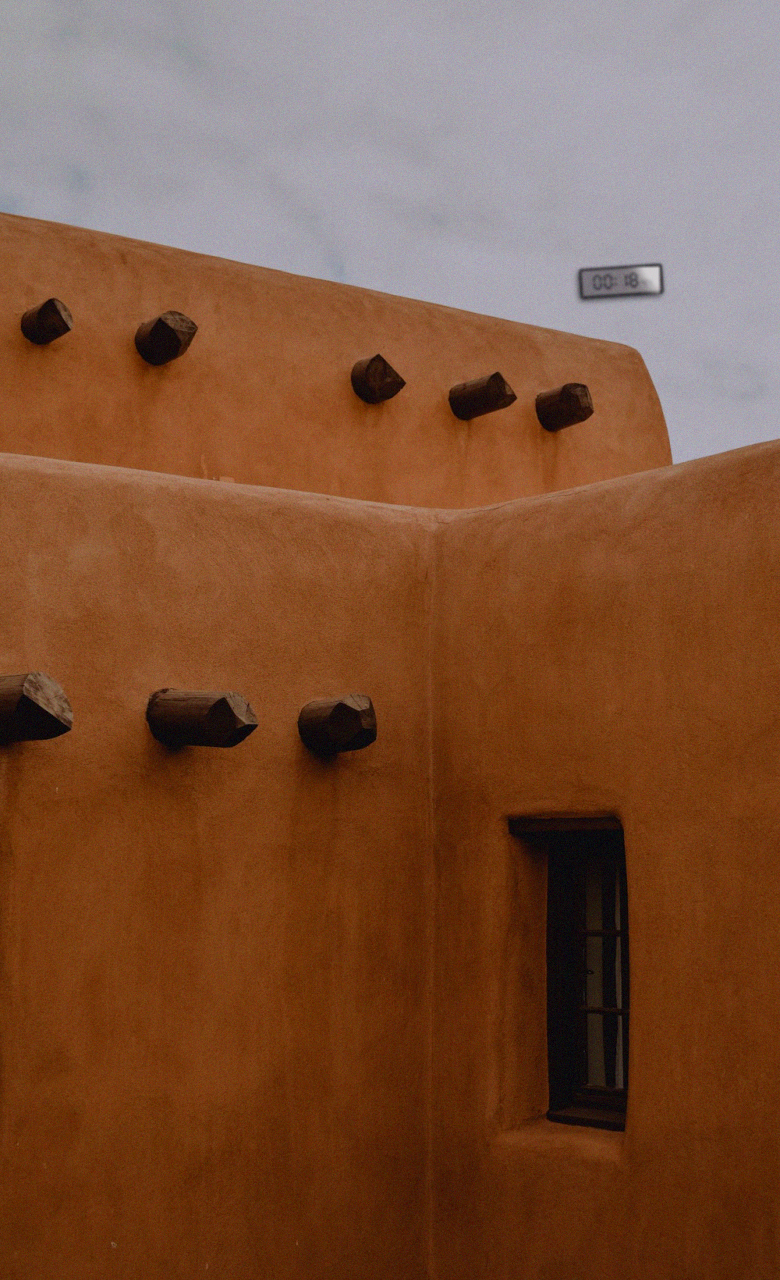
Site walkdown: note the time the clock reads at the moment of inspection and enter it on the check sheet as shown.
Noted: 0:18
